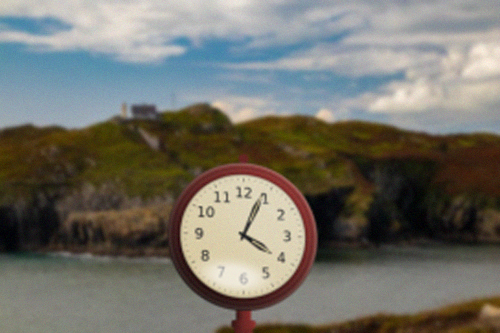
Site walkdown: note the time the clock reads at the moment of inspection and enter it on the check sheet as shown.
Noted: 4:04
